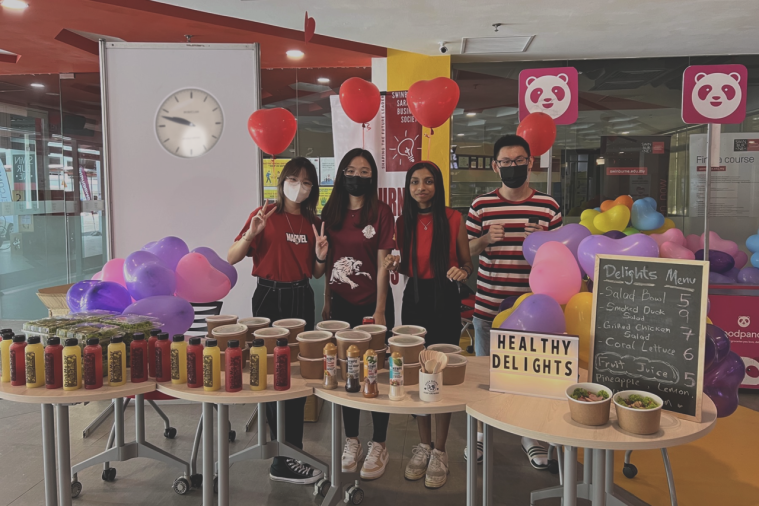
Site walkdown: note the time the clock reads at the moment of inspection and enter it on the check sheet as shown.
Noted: 9:48
